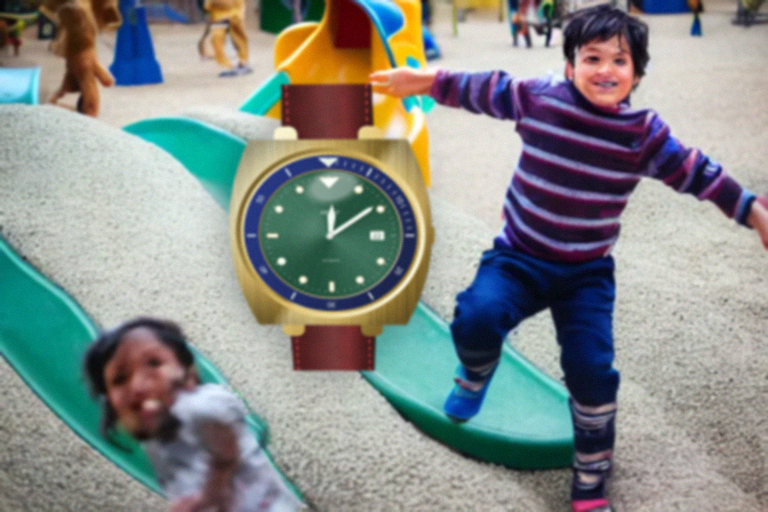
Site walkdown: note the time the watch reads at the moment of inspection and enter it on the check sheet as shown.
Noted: 12:09
